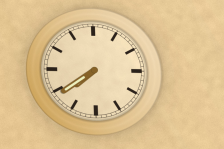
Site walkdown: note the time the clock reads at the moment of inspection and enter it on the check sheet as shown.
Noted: 7:39
